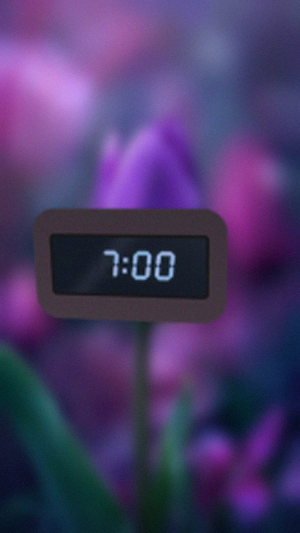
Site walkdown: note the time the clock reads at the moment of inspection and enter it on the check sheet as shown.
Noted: 7:00
